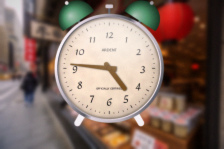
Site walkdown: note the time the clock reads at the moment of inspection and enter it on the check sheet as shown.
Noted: 4:46
